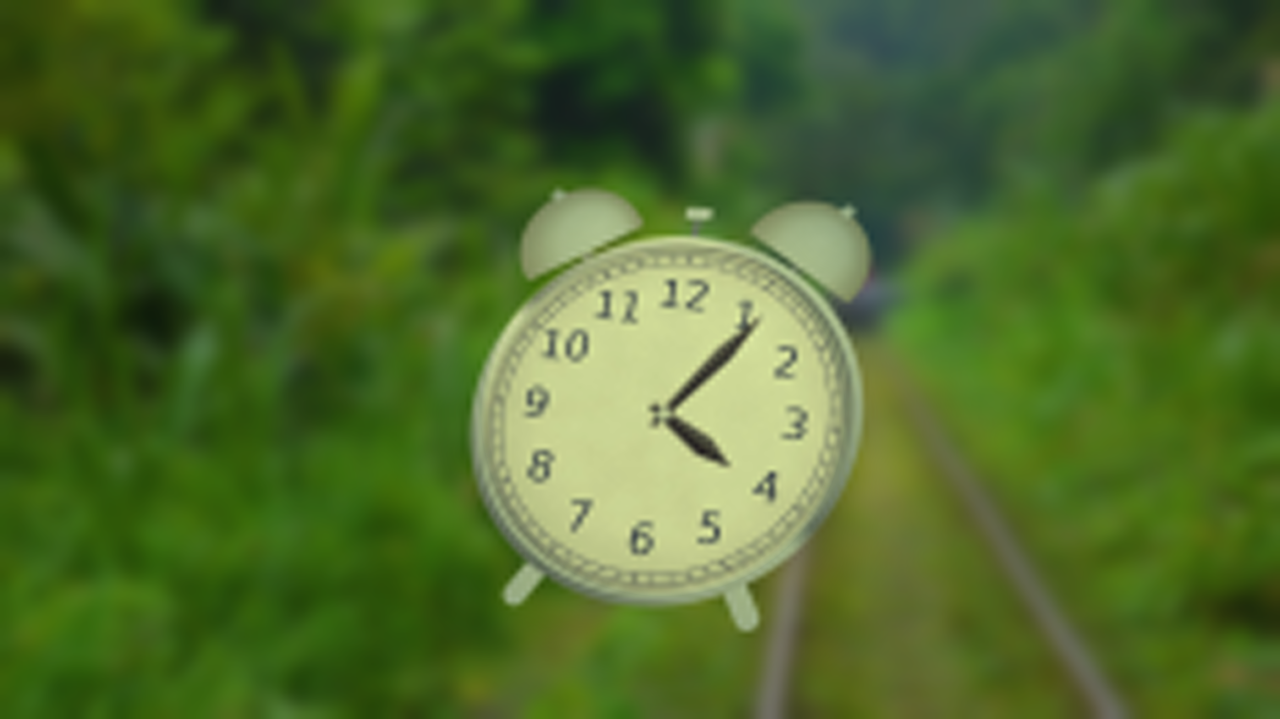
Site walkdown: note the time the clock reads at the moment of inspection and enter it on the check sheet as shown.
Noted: 4:06
